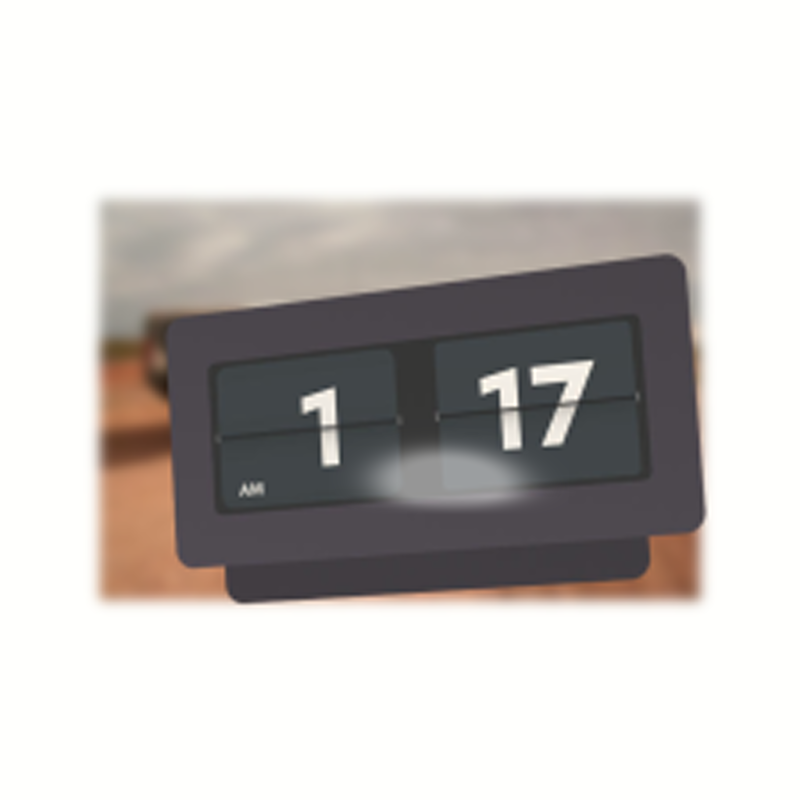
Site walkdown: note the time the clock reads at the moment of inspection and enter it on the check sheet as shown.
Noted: 1:17
